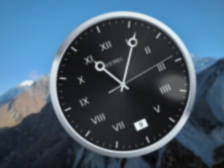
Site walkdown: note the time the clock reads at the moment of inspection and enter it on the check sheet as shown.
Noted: 11:06:14
